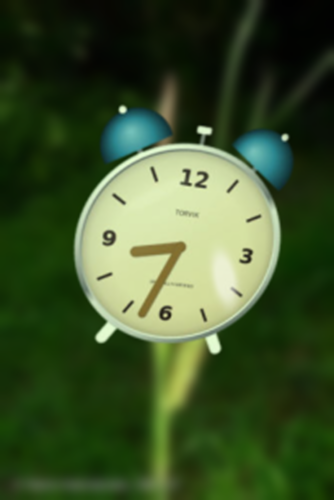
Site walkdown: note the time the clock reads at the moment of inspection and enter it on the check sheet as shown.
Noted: 8:33
